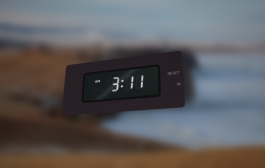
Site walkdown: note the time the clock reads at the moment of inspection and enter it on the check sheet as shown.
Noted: 3:11
